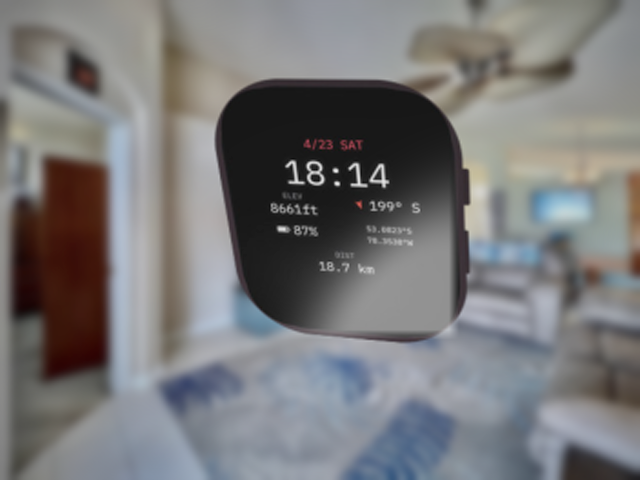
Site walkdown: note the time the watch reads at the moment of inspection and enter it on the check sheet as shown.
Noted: 18:14
